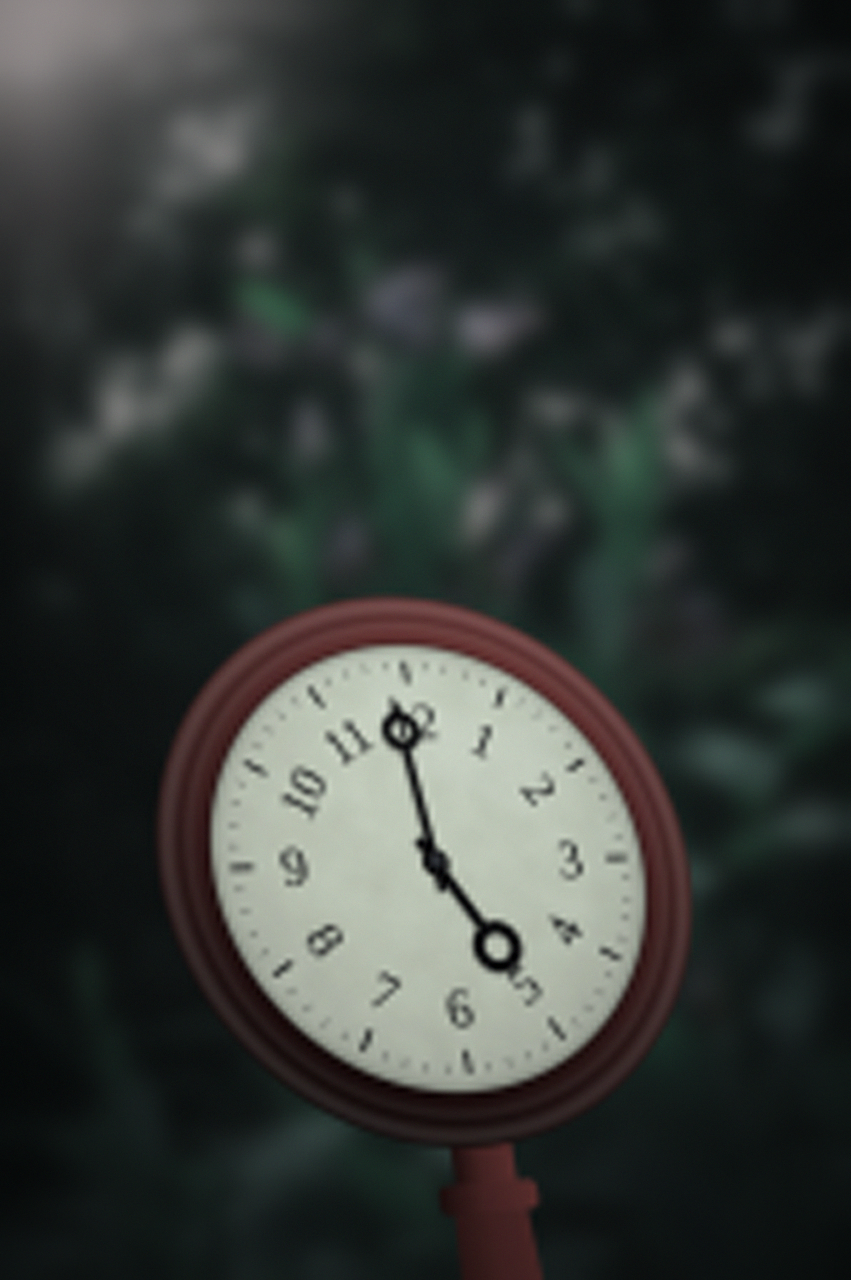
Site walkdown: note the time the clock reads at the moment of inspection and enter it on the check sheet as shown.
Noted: 4:59
